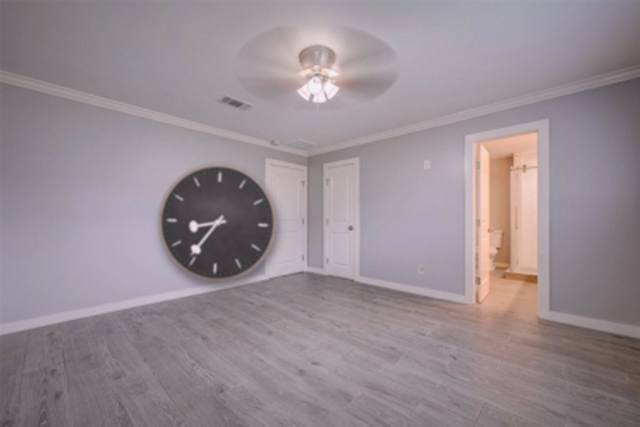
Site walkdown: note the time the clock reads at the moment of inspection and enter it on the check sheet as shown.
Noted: 8:36
